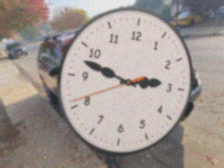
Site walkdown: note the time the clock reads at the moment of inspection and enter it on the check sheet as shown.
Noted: 2:47:41
